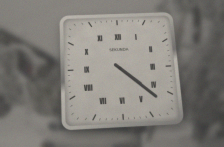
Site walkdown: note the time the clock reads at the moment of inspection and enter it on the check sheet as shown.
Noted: 4:22
